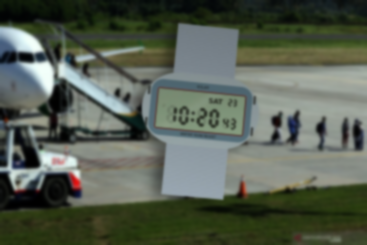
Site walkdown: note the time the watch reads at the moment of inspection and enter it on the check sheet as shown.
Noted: 10:20:43
